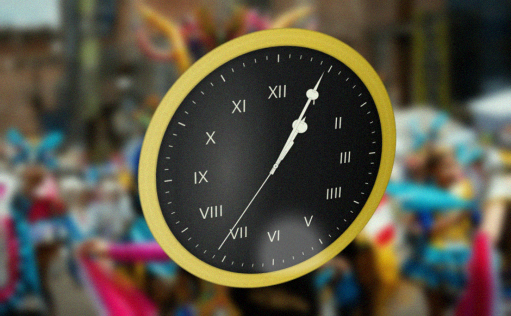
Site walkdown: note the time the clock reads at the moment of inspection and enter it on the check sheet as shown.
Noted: 1:04:36
